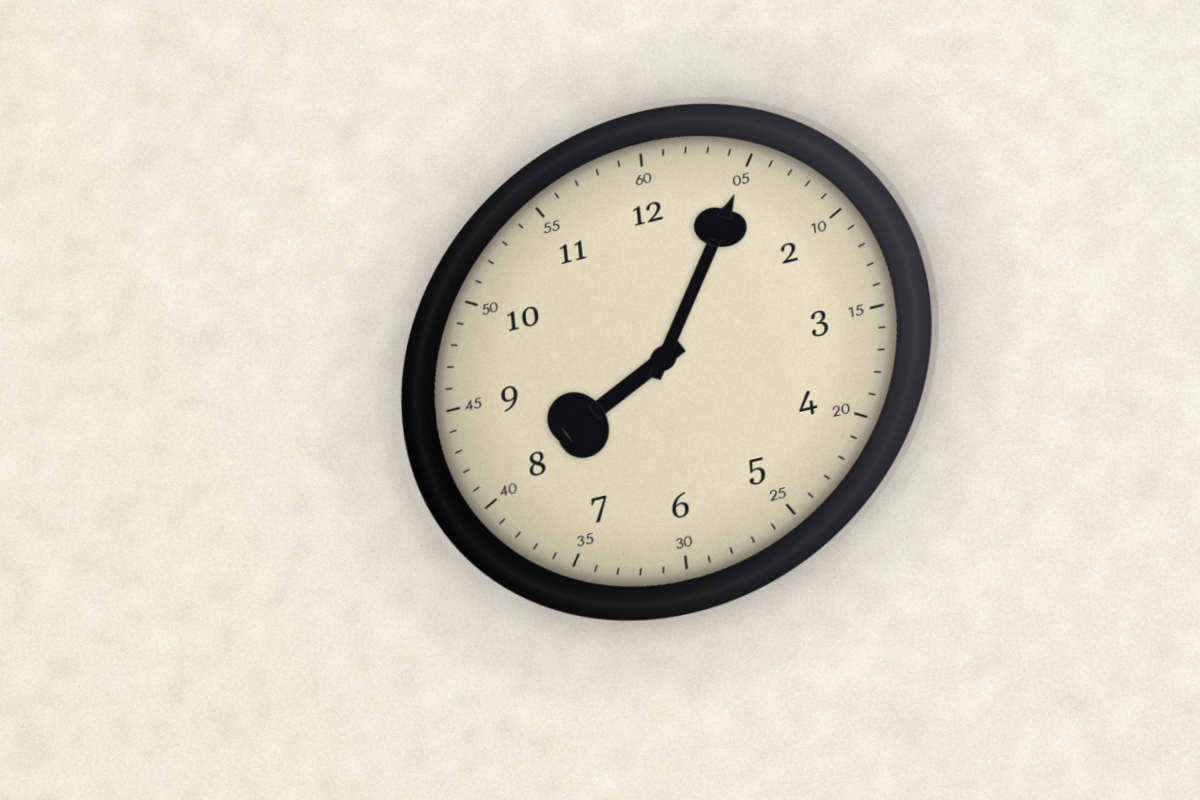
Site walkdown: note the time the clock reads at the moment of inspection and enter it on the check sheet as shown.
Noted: 8:05
